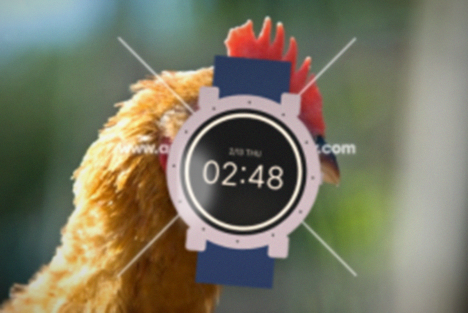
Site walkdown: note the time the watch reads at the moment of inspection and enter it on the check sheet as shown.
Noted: 2:48
